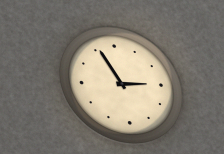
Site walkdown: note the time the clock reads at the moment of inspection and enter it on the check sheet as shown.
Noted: 2:56
